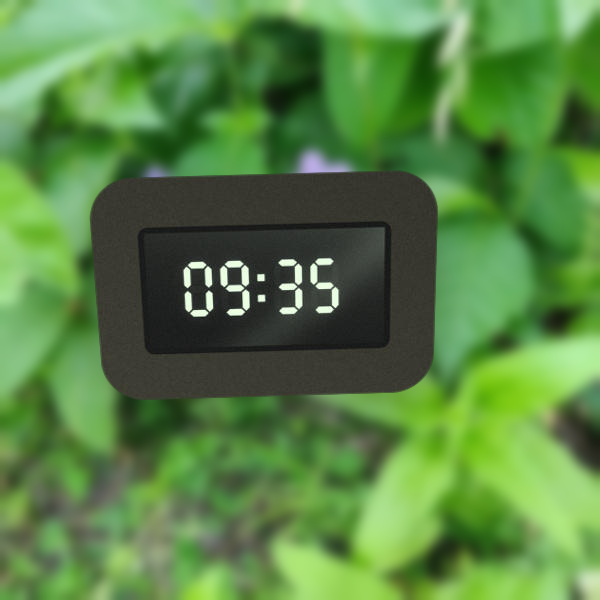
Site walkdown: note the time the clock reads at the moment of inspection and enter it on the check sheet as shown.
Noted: 9:35
